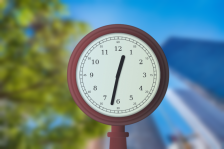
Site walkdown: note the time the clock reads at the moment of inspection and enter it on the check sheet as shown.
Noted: 12:32
